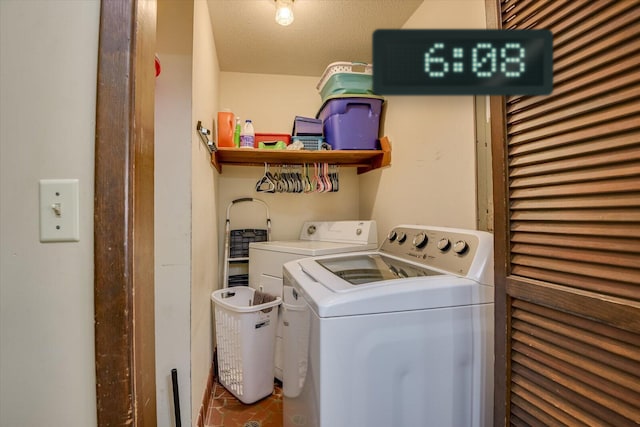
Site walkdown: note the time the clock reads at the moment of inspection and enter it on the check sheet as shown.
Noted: 6:08
